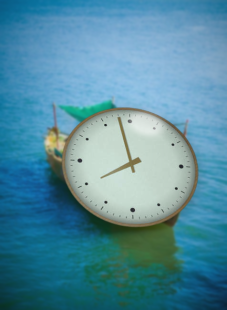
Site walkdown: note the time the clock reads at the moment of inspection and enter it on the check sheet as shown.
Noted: 7:58
